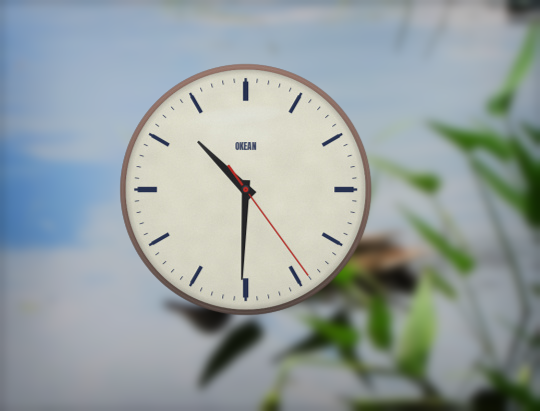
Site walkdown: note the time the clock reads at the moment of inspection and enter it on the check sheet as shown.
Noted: 10:30:24
